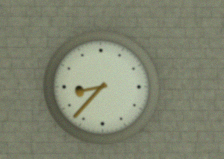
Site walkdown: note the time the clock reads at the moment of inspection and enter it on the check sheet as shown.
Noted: 8:37
